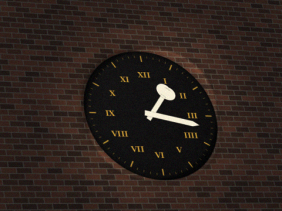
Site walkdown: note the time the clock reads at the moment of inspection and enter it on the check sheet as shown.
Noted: 1:17
